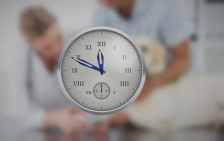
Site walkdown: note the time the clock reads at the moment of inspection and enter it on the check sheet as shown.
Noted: 11:49
